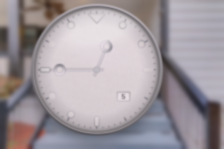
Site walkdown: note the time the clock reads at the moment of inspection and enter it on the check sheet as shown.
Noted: 12:45
